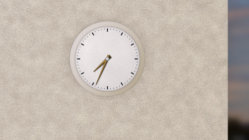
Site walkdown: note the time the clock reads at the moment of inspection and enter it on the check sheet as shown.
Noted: 7:34
